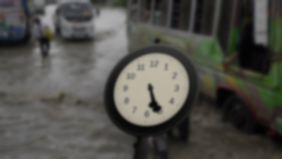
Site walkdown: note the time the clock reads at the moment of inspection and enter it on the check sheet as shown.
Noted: 5:26
